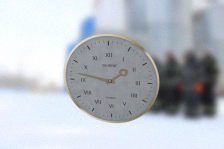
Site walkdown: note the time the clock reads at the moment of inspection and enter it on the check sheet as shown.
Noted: 1:47
